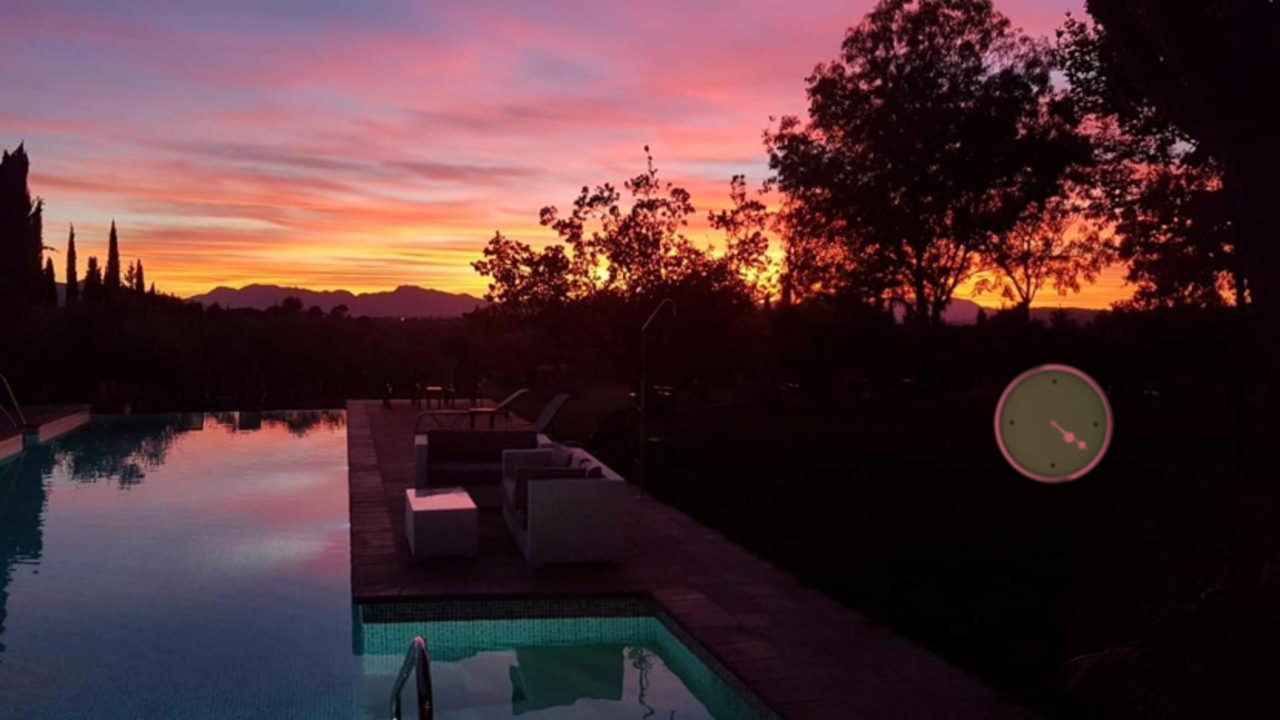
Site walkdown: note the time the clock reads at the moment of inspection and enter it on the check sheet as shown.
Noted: 4:21
